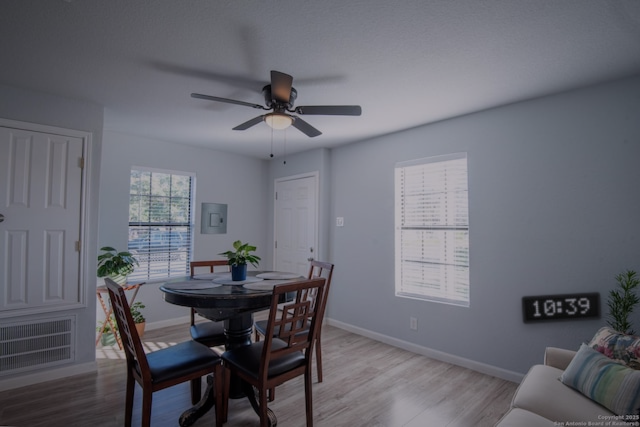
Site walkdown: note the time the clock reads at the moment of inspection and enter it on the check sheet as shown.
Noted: 10:39
